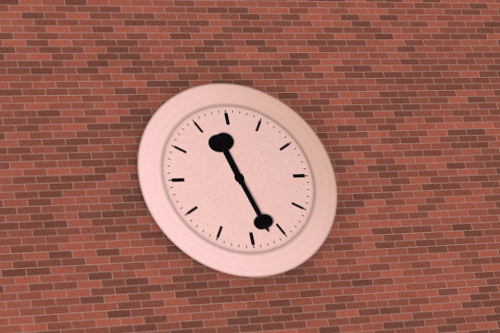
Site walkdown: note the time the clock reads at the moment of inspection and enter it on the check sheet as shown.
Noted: 11:27
